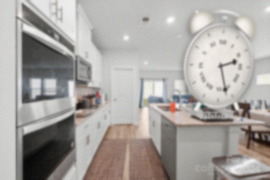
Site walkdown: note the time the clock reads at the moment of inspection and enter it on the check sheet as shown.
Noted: 2:27
